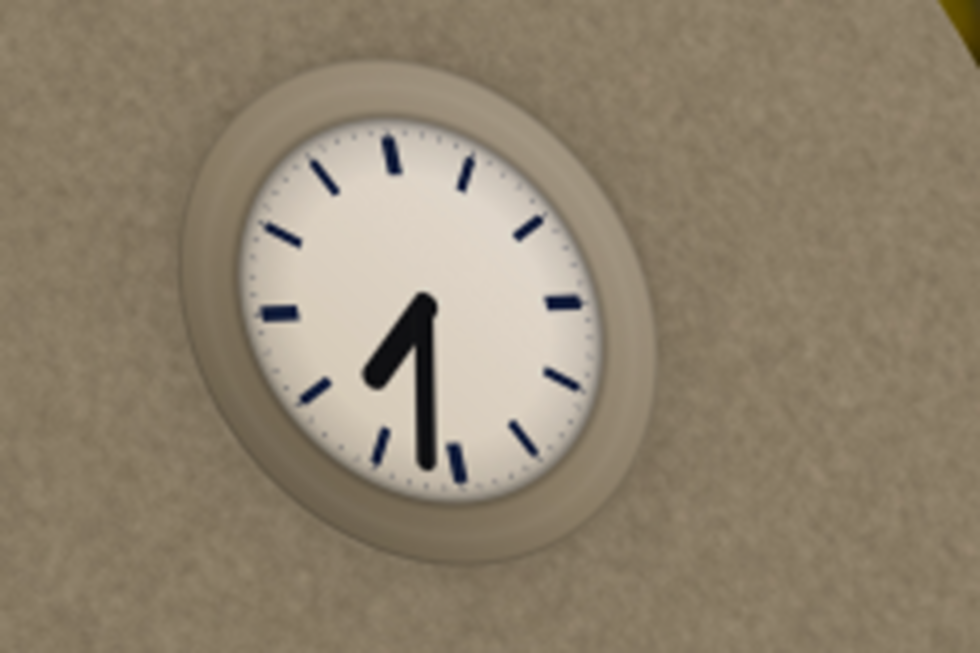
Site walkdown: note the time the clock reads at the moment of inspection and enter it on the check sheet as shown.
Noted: 7:32
